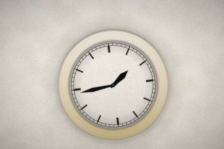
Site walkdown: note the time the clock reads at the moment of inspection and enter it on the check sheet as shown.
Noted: 1:44
